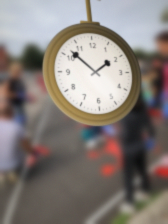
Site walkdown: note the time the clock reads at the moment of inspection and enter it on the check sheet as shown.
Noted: 1:52
